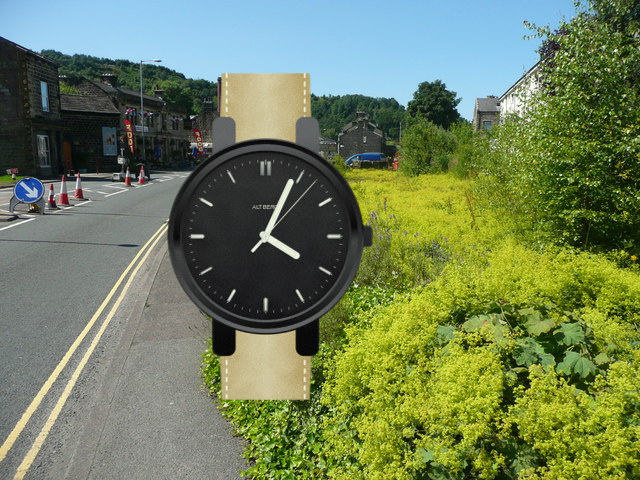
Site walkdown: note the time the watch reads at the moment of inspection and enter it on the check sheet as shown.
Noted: 4:04:07
